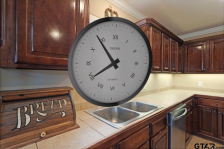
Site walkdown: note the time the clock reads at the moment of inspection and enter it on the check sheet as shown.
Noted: 7:54
